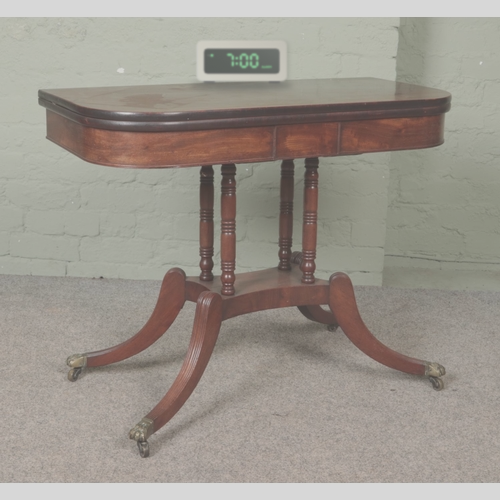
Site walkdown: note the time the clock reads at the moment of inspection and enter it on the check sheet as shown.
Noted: 7:00
